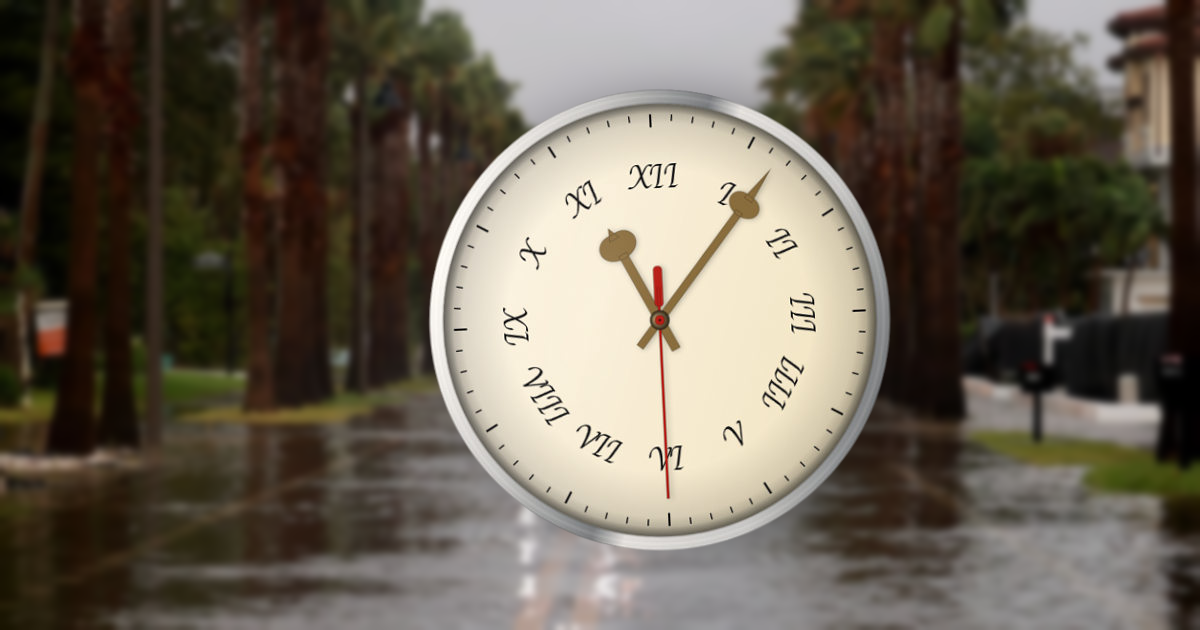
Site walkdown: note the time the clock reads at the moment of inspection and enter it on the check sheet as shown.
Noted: 11:06:30
